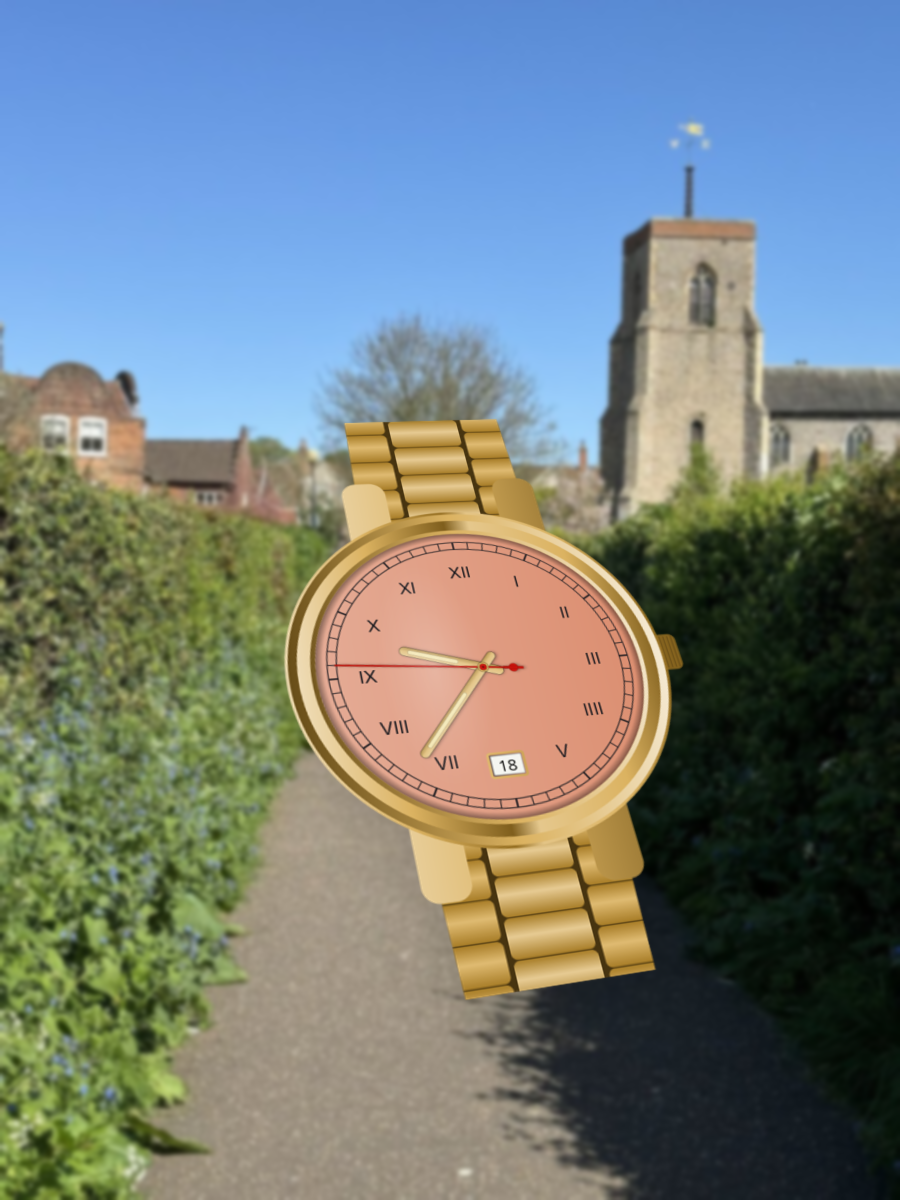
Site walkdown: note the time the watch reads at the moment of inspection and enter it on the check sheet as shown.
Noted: 9:36:46
